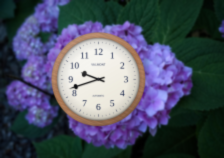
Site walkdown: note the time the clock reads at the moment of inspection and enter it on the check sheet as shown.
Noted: 9:42
